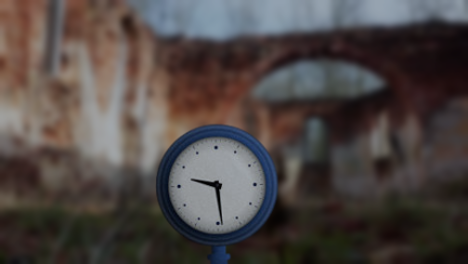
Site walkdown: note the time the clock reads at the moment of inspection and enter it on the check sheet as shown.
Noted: 9:29
